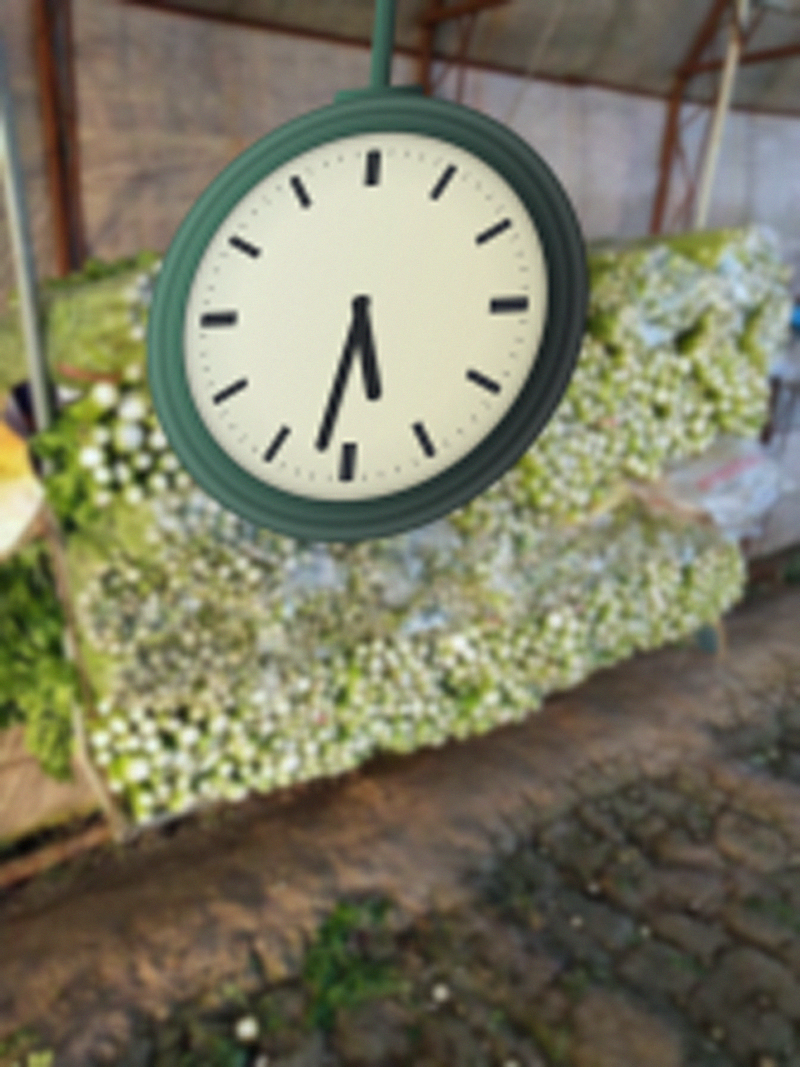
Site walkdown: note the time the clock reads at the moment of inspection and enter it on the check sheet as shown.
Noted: 5:32
